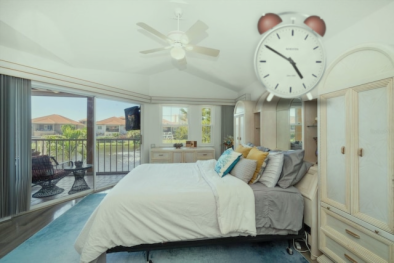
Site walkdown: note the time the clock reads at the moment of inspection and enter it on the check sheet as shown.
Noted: 4:50
